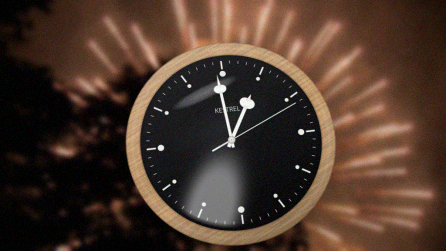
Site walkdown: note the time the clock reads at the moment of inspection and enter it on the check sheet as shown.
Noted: 12:59:11
